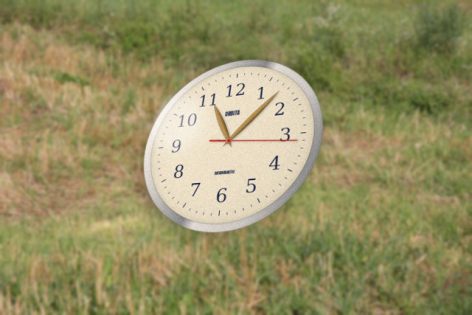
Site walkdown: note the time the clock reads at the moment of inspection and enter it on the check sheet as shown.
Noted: 11:07:16
